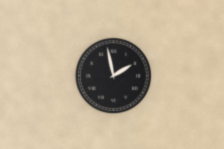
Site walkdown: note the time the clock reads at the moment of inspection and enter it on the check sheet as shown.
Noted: 1:58
